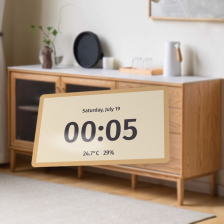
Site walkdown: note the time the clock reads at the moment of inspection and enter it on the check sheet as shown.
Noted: 0:05
